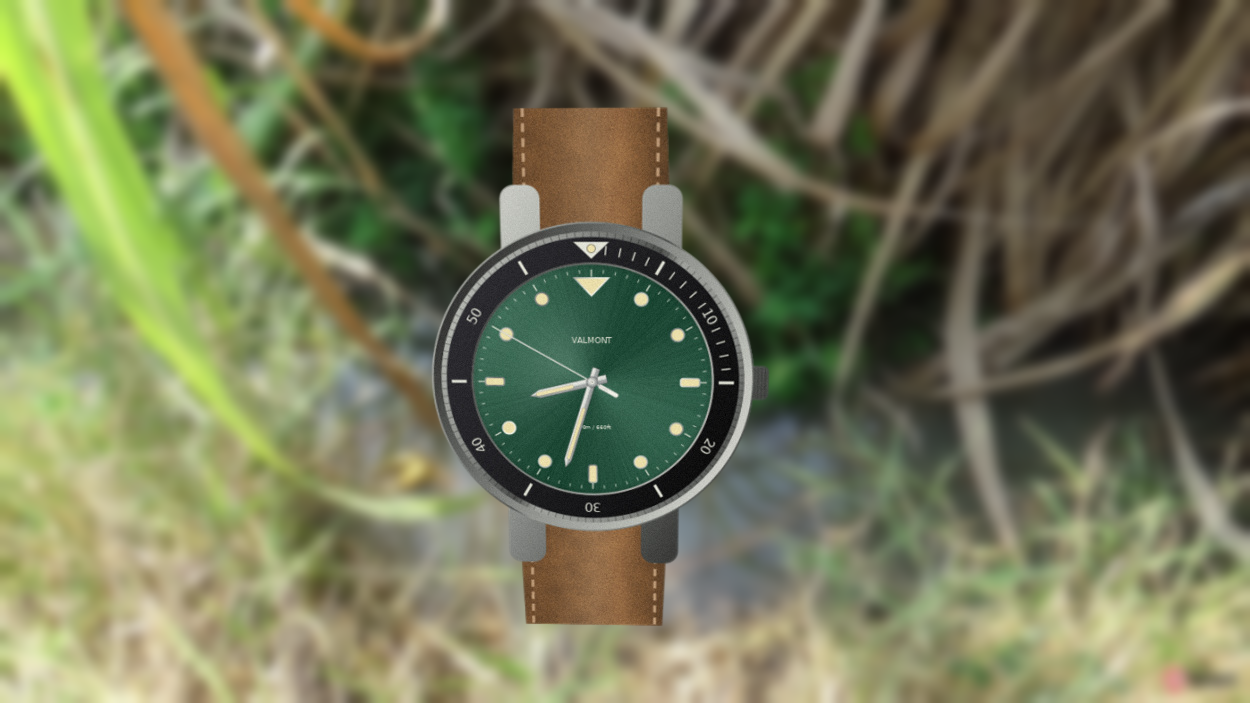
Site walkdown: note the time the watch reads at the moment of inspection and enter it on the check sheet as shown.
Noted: 8:32:50
